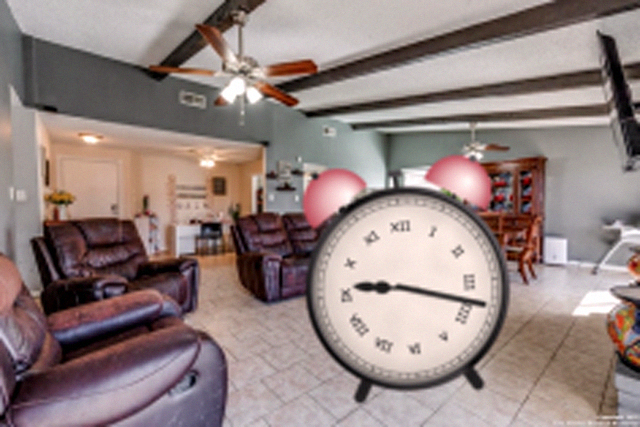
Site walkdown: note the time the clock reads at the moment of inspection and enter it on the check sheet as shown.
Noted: 9:18
